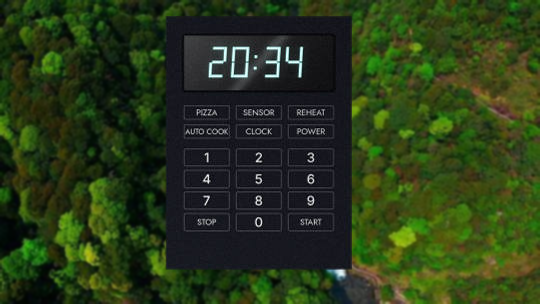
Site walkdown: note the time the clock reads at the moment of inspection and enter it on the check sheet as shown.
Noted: 20:34
